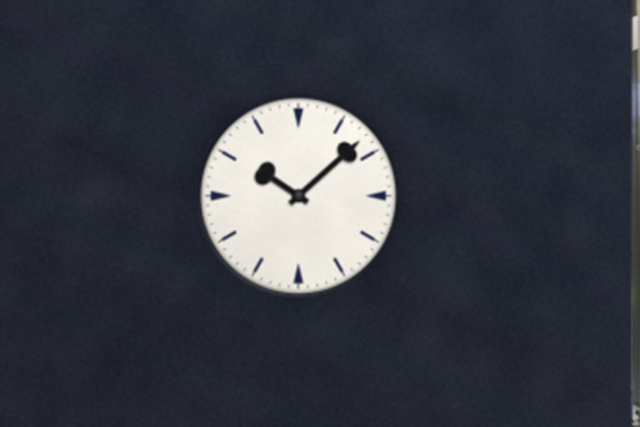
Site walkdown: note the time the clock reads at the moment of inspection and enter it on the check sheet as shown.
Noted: 10:08
